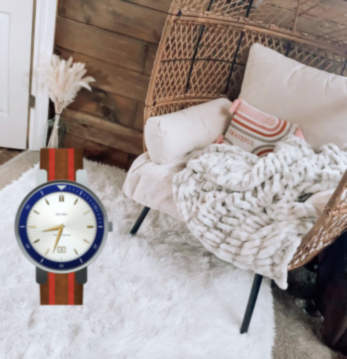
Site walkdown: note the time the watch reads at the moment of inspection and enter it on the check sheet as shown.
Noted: 8:33
